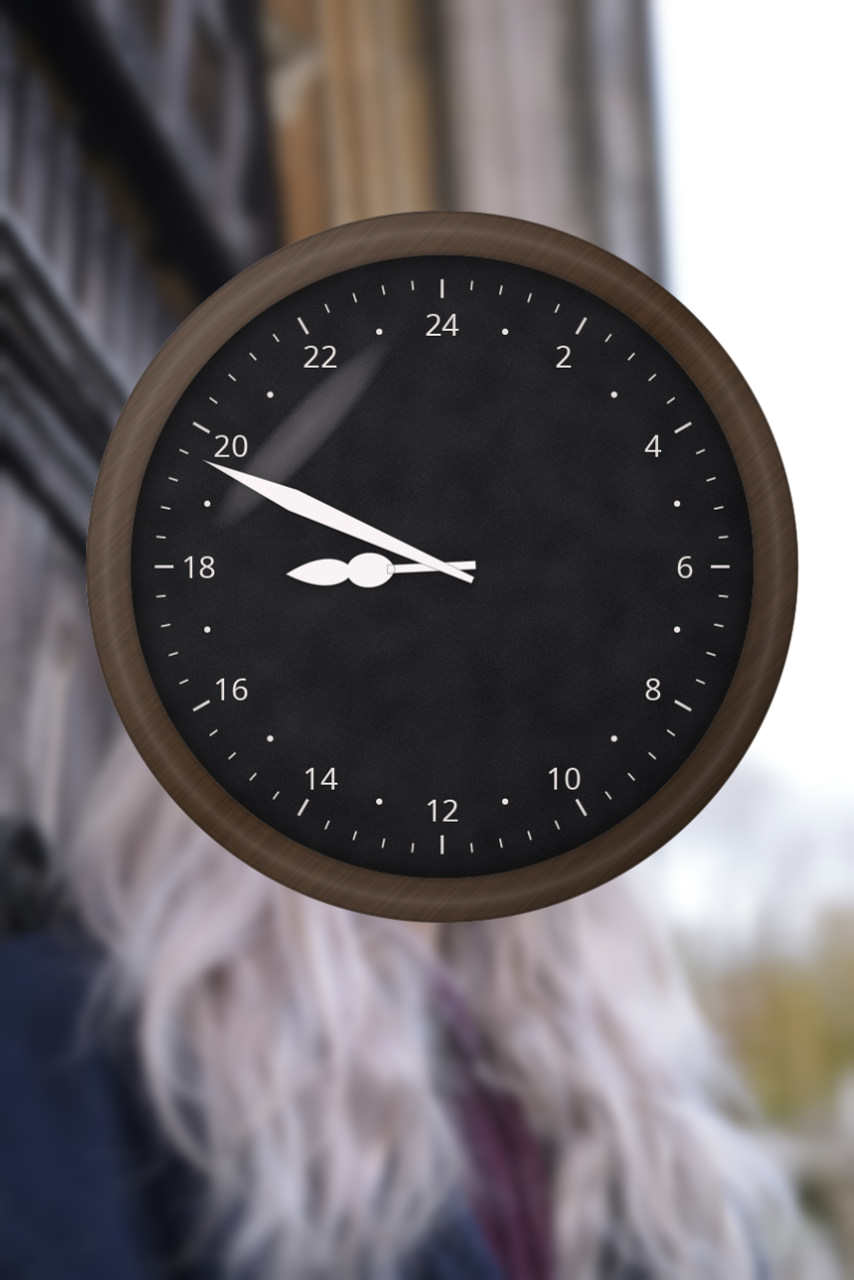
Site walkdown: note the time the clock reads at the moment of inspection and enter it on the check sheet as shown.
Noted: 17:49
